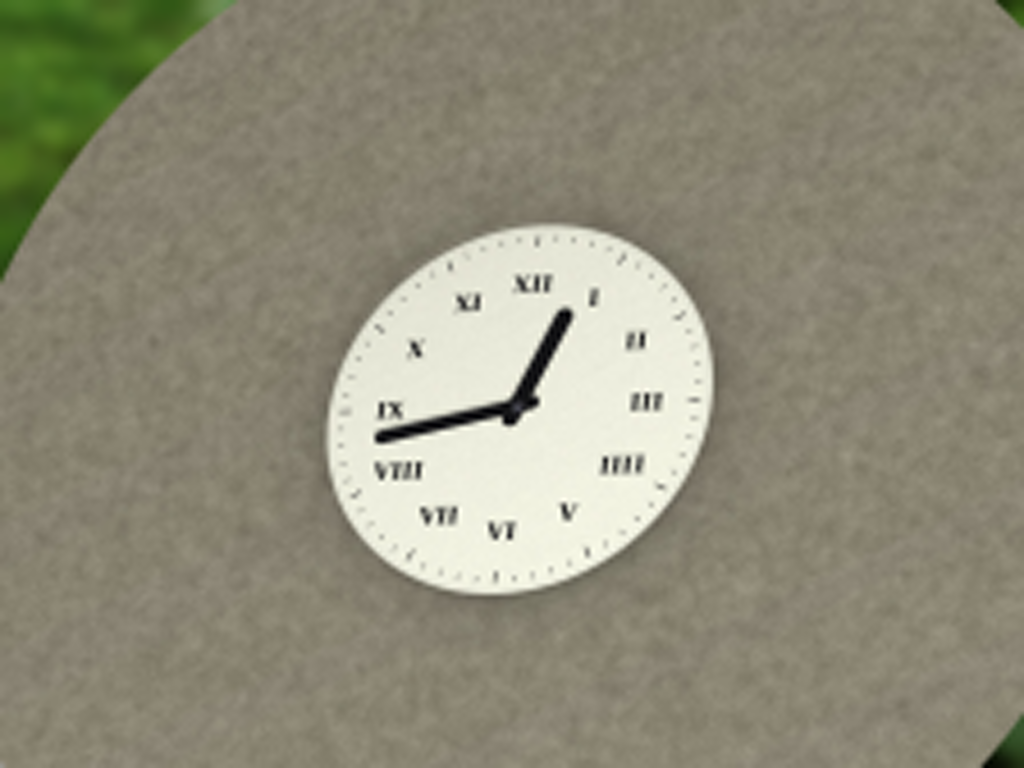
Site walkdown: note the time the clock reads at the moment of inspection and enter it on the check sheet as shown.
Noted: 12:43
